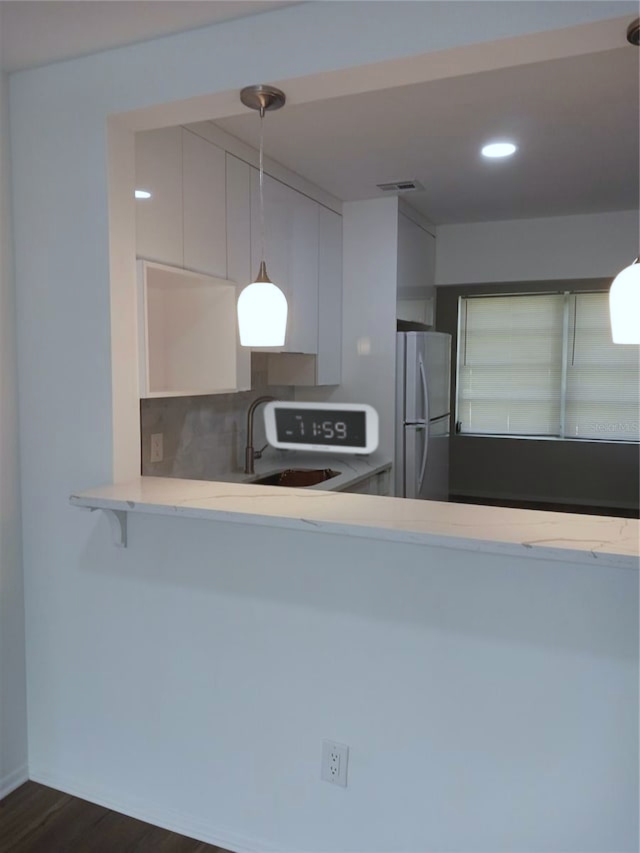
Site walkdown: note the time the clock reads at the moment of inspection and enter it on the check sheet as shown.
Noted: 11:59
